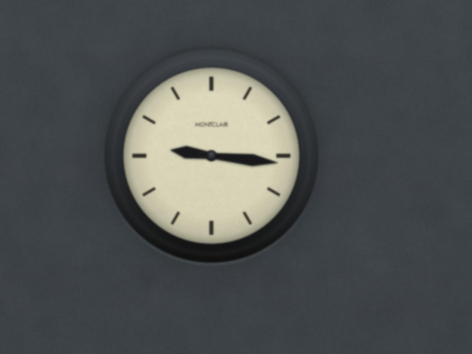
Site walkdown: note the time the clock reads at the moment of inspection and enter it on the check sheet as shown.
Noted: 9:16
